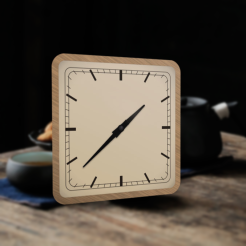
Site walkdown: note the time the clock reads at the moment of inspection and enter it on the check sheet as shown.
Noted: 1:38
